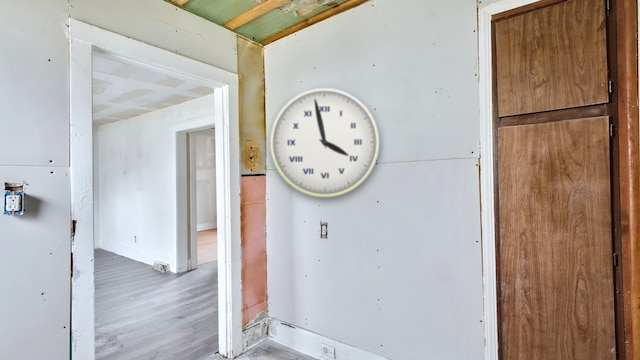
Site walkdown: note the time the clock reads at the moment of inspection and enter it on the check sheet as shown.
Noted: 3:58
